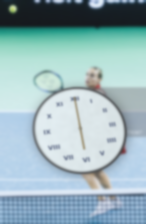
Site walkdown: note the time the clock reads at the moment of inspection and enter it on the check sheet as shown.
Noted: 6:00
